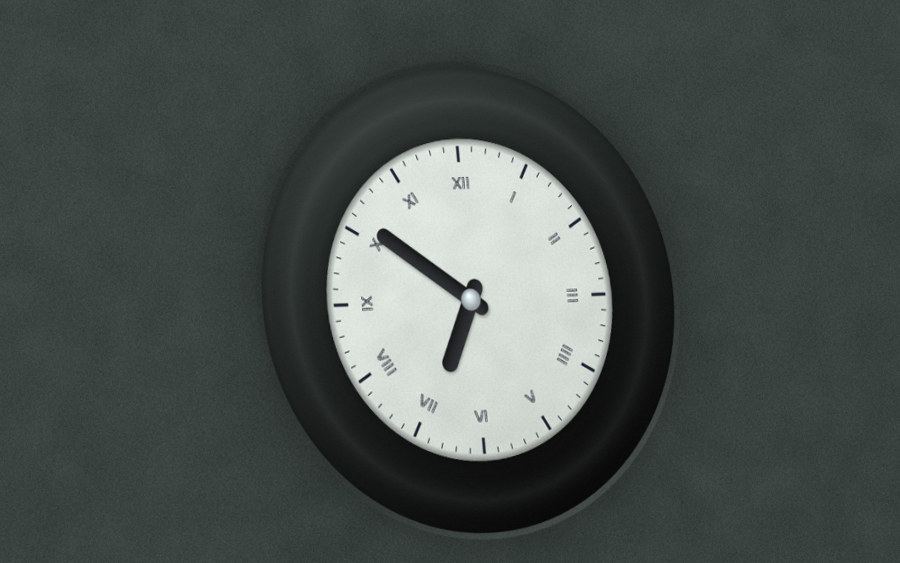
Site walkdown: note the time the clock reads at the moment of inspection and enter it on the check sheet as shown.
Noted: 6:51
